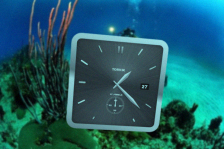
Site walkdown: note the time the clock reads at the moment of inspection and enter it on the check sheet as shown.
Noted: 1:22
